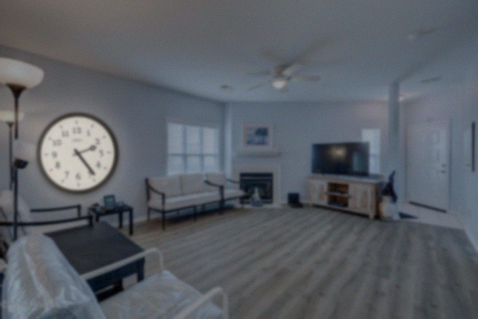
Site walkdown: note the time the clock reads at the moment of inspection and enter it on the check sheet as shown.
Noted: 2:24
